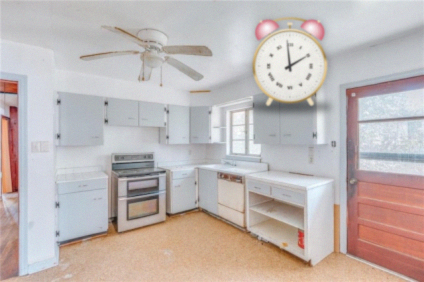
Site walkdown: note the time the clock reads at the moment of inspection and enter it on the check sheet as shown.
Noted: 1:59
